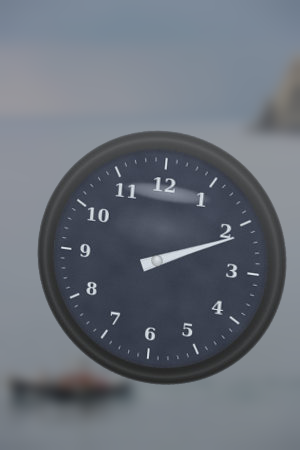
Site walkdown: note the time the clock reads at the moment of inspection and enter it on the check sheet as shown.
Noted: 2:11
